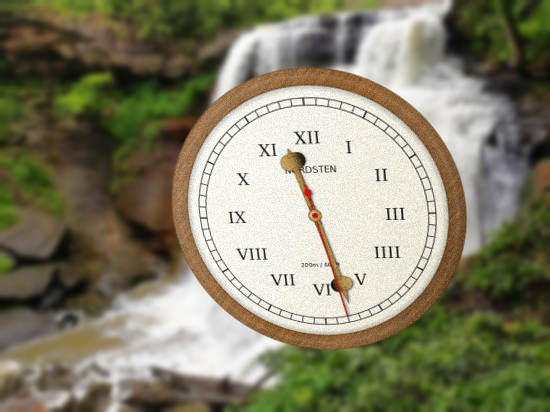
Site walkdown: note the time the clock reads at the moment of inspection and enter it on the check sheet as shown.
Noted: 11:27:28
